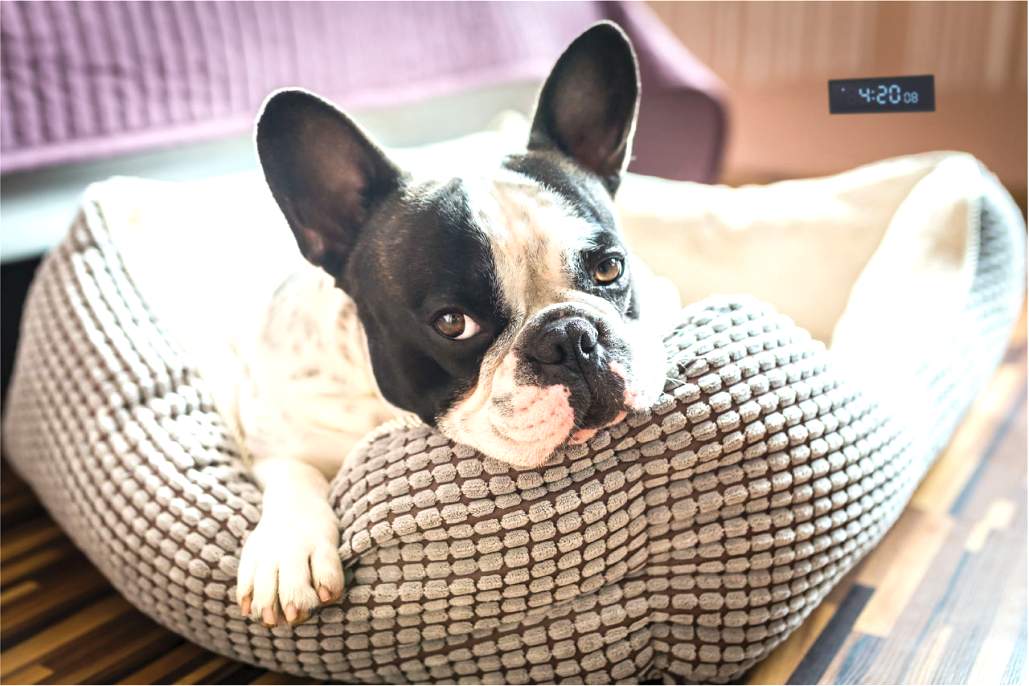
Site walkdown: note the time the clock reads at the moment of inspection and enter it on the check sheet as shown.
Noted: 4:20
